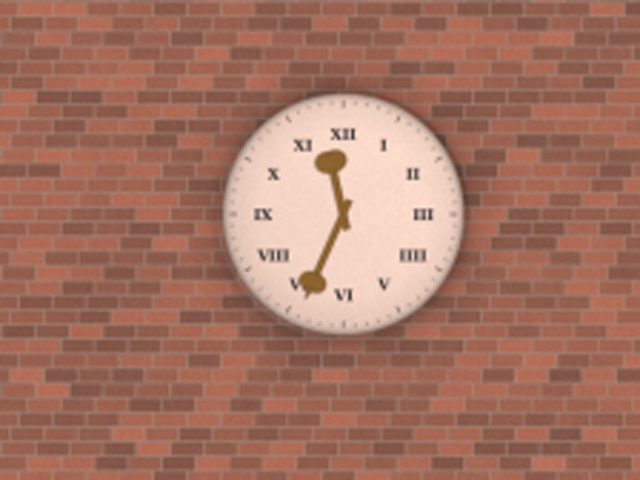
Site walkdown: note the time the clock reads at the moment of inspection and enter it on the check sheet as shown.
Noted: 11:34
